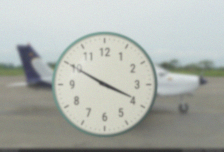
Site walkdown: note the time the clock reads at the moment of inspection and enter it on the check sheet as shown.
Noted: 3:50
